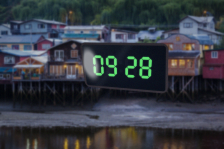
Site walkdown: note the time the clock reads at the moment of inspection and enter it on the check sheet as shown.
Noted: 9:28
